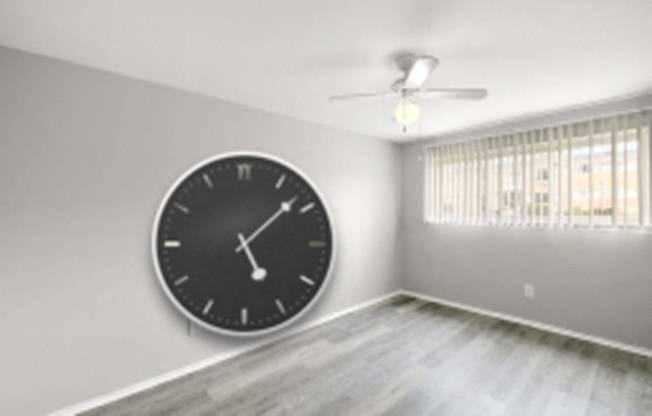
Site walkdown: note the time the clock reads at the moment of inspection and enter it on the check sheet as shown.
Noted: 5:08
